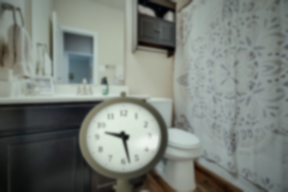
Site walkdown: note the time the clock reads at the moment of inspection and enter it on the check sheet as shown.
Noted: 9:28
